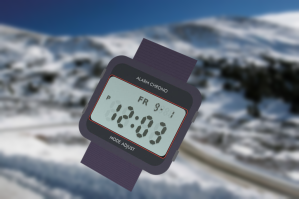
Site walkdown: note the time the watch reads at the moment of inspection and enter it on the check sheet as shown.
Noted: 12:03
